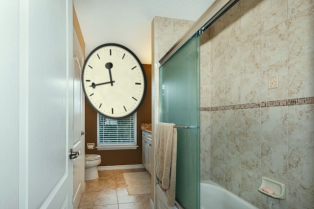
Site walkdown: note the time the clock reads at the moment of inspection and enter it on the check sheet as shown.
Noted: 11:43
